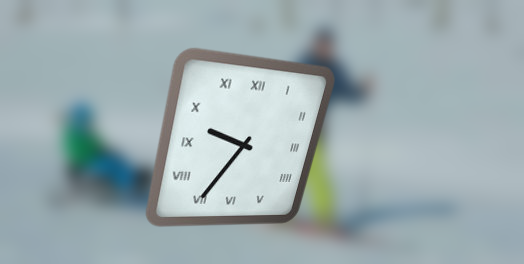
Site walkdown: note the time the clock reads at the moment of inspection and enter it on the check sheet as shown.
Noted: 9:35
